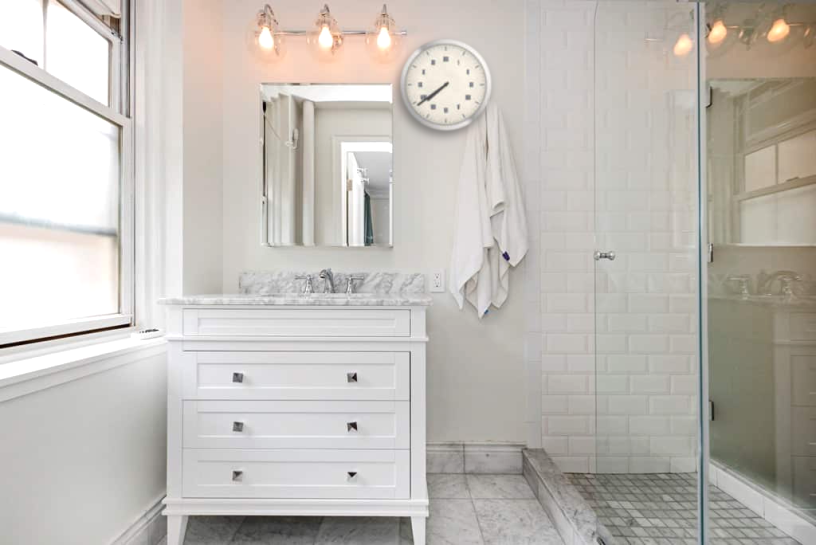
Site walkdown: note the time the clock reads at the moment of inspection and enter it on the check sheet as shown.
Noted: 7:39
